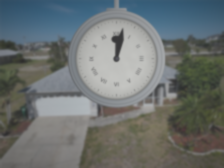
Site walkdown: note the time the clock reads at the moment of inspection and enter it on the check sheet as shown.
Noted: 12:02
